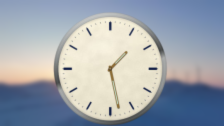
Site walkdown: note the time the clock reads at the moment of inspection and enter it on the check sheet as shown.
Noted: 1:28
